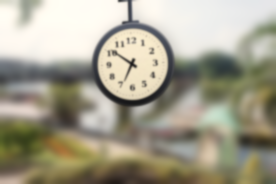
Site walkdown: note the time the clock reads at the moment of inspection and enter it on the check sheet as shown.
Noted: 6:51
